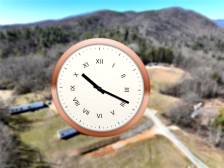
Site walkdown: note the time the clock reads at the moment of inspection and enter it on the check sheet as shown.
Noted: 10:19
